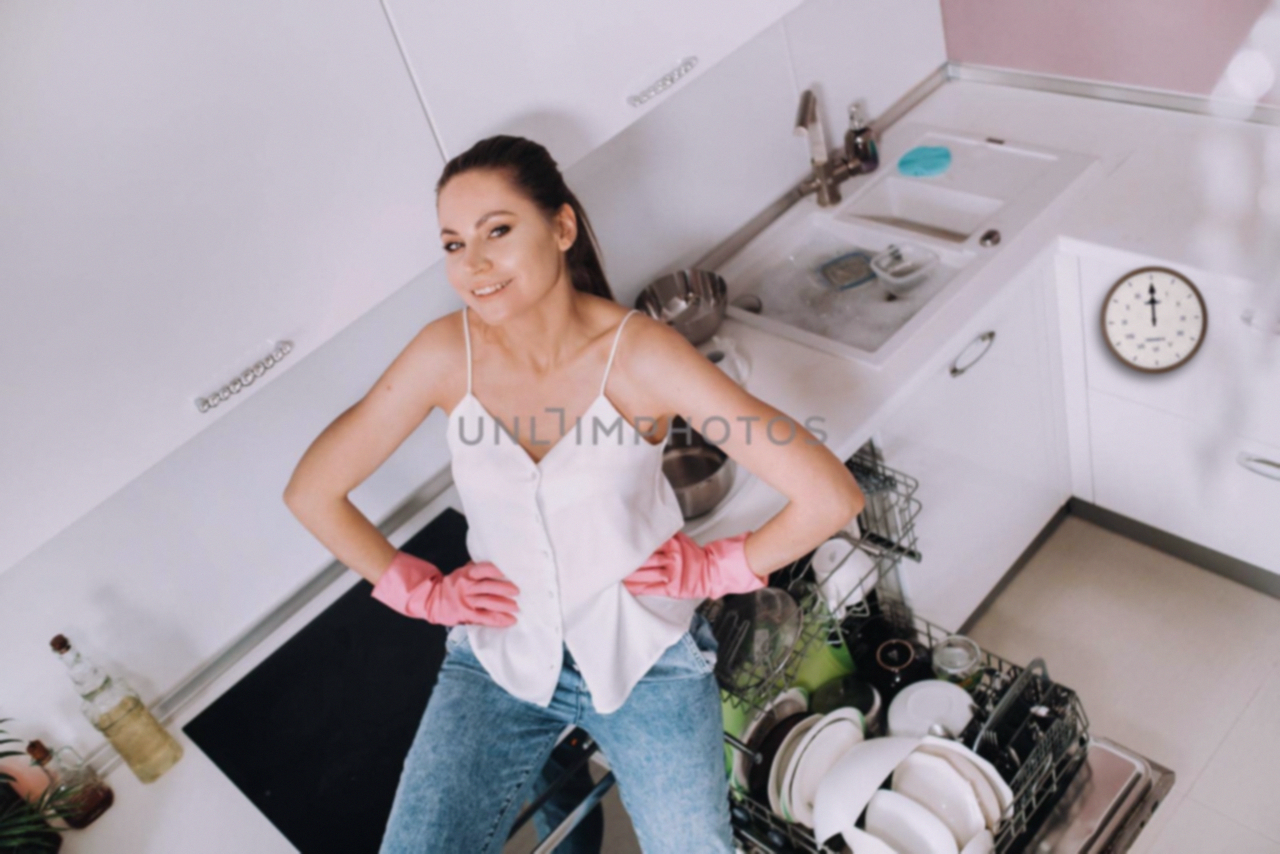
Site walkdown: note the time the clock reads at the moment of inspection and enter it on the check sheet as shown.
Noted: 12:00
